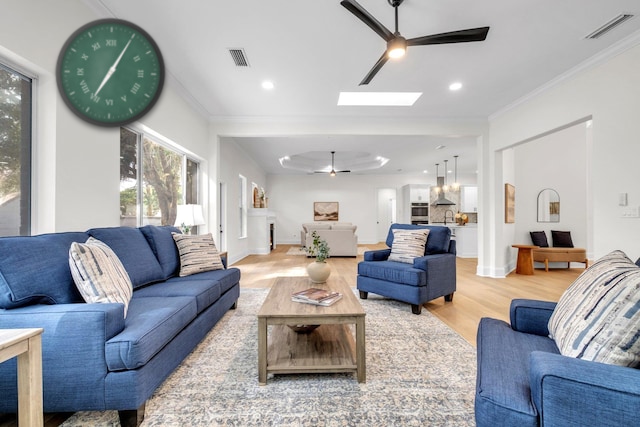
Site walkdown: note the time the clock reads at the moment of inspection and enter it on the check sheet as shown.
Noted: 7:05
